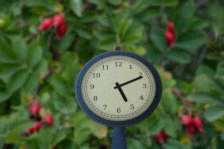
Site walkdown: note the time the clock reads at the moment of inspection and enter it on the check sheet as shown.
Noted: 5:11
